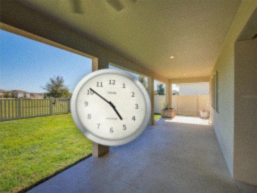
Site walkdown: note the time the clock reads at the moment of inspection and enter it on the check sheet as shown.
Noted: 4:51
